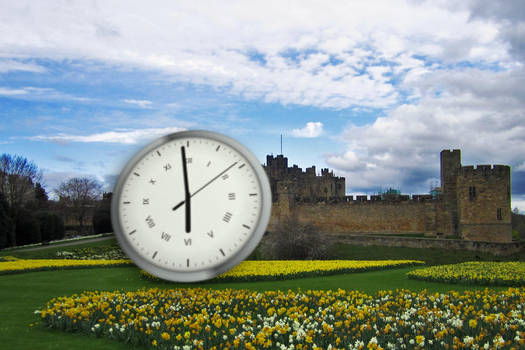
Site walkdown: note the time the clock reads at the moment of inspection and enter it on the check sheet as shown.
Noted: 5:59:09
